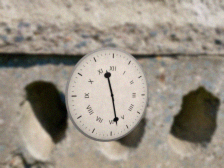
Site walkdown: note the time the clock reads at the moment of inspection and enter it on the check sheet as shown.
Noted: 11:28
